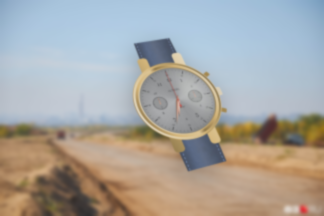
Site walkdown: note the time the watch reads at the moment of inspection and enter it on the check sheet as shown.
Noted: 6:34
